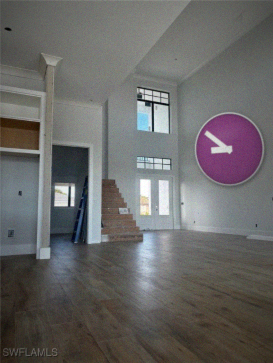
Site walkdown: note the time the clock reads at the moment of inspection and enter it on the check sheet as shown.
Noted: 8:51
